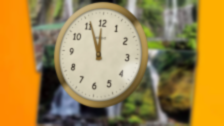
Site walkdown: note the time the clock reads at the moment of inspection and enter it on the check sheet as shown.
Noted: 11:56
